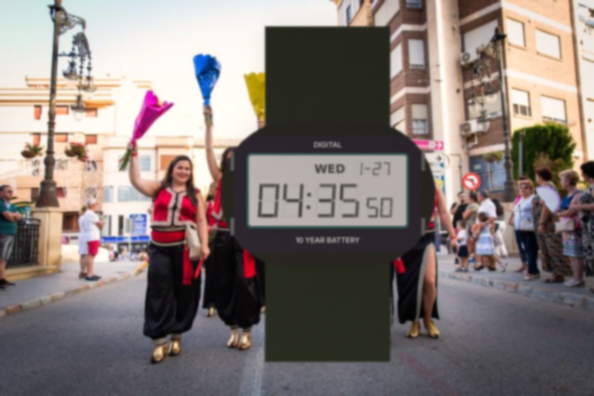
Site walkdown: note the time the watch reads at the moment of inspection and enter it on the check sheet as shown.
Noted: 4:35:50
